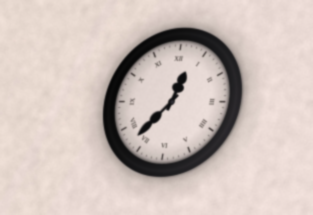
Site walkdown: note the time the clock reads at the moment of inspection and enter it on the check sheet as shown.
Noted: 12:37
